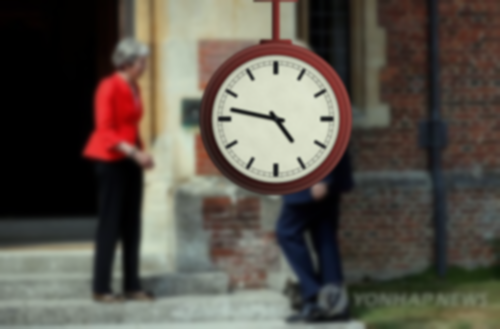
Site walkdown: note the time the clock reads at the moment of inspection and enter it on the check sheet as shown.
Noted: 4:47
